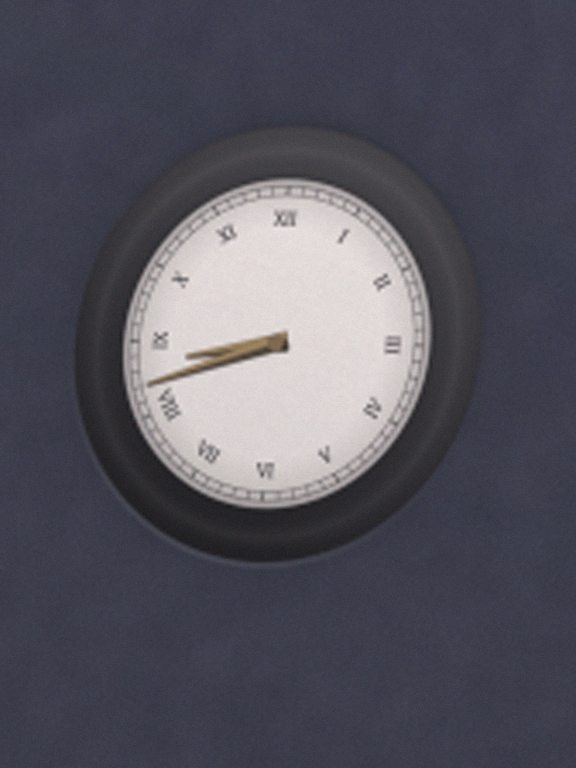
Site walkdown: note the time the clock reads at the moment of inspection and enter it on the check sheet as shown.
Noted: 8:42
